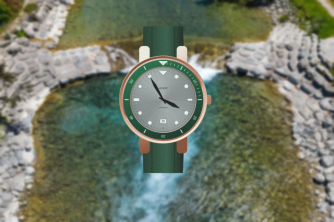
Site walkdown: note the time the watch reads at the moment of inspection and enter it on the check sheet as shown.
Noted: 3:55
